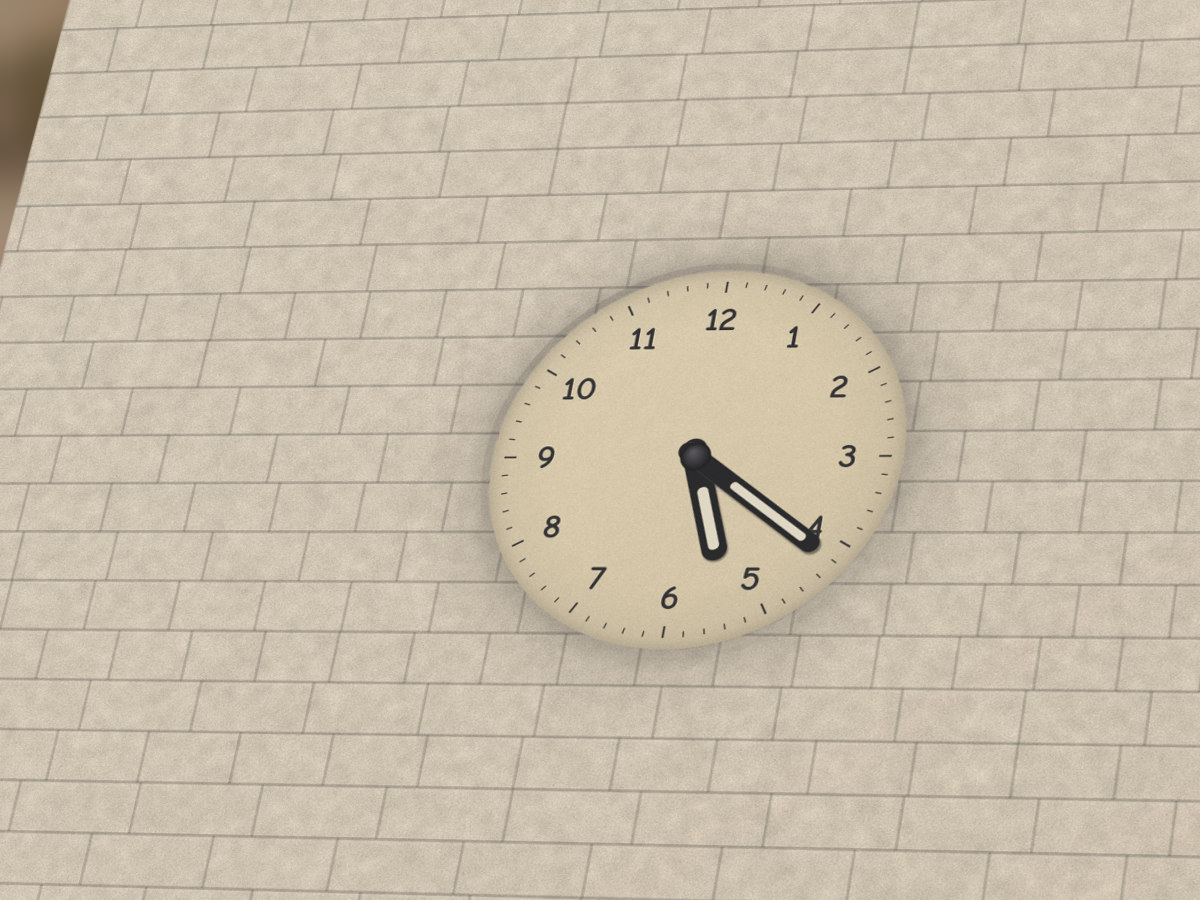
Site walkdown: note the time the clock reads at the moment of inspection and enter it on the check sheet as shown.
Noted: 5:21
